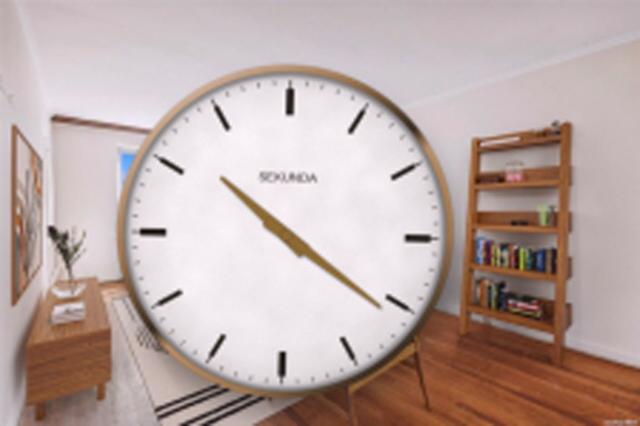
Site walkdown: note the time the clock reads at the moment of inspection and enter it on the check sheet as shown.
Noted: 10:21
